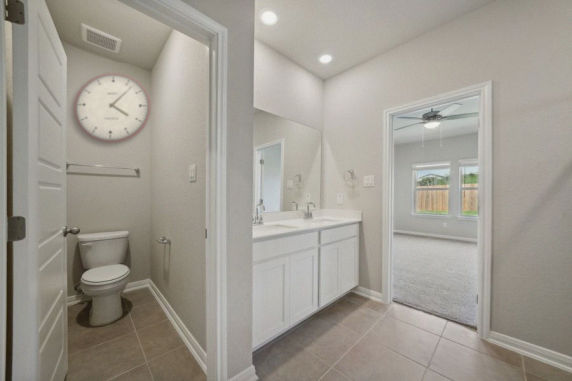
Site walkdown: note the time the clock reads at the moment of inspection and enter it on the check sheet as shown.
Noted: 4:07
